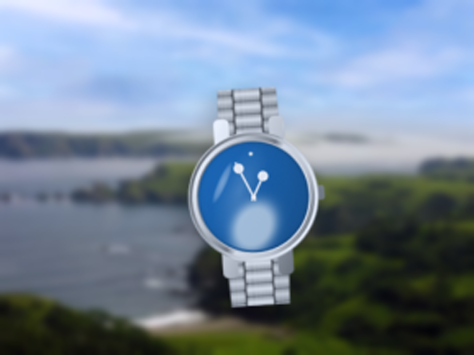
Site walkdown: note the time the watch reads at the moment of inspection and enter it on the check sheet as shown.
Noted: 12:56
